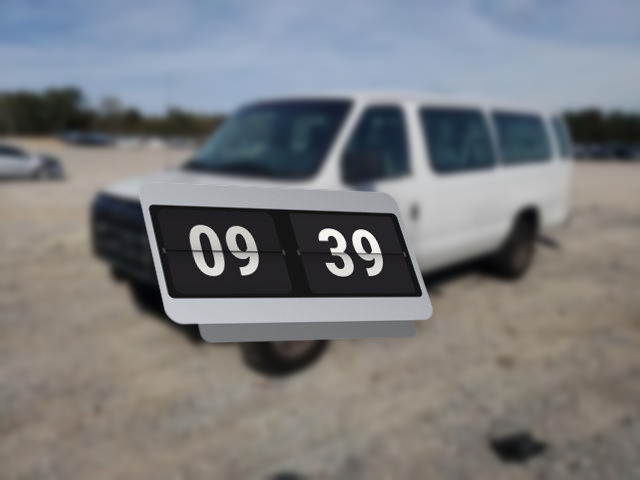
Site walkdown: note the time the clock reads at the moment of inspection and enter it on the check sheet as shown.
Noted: 9:39
